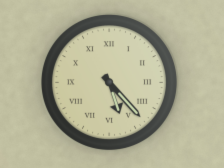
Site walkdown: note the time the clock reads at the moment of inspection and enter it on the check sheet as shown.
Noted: 5:23
